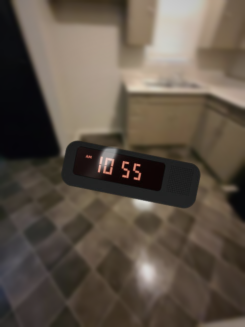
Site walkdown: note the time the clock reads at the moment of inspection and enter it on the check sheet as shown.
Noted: 10:55
